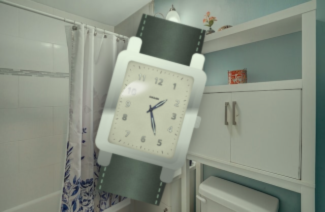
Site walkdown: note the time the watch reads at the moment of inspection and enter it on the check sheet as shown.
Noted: 1:26
